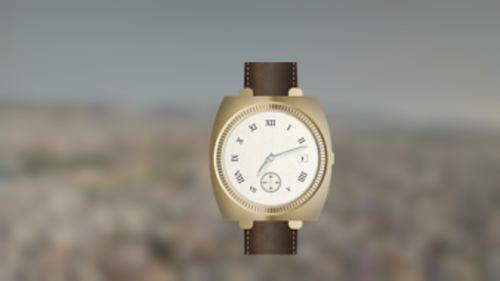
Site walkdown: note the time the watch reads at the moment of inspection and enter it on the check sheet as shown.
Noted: 7:12
